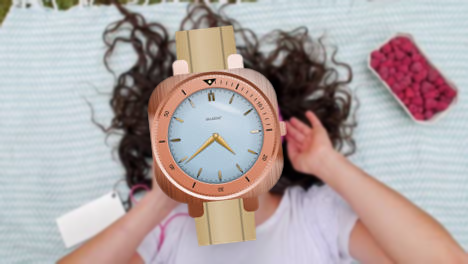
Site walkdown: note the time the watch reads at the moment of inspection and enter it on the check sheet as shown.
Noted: 4:39
